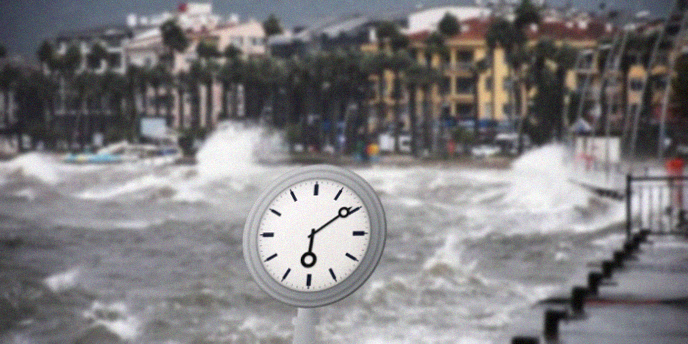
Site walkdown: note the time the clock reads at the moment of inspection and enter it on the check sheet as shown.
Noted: 6:09
